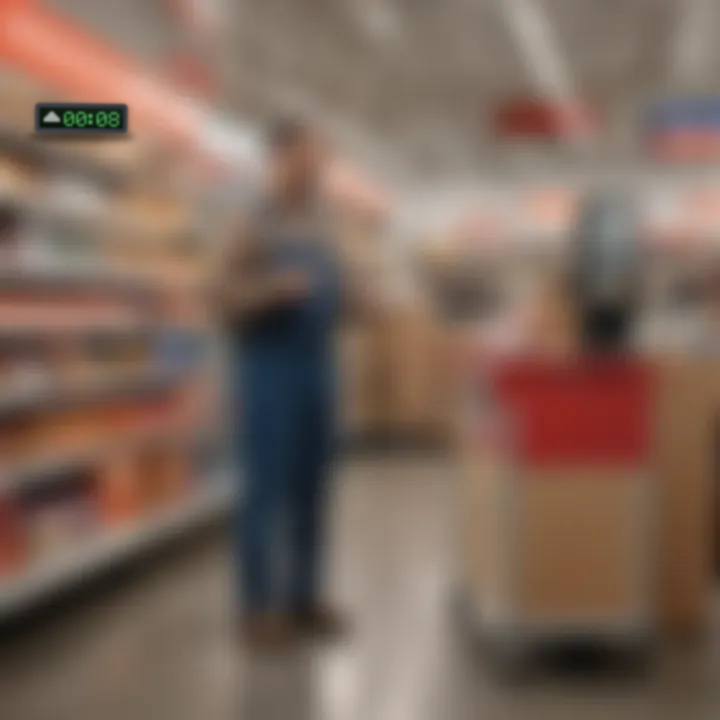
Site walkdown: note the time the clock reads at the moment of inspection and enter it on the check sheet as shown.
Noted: 0:08
